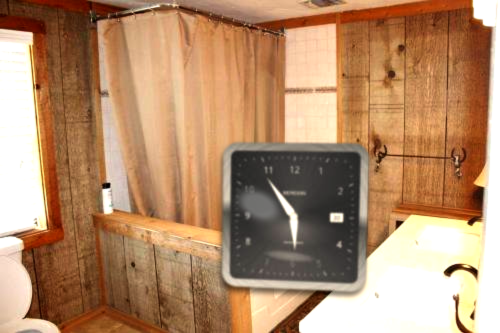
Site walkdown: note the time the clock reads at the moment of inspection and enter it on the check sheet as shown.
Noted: 5:54
